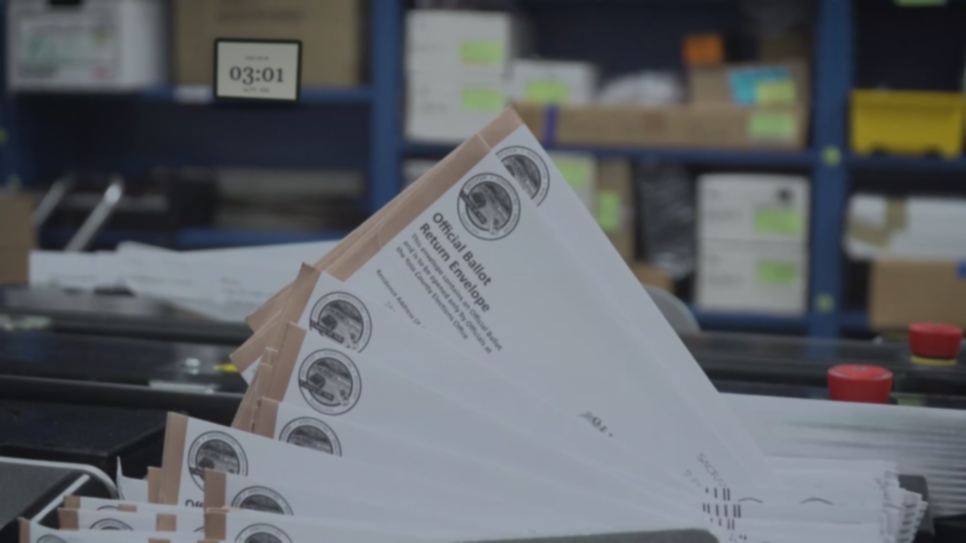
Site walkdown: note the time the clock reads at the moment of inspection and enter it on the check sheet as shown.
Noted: 3:01
